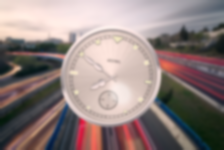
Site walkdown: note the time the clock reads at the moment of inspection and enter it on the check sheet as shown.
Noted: 7:50
